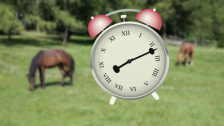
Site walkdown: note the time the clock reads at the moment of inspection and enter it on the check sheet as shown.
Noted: 8:12
